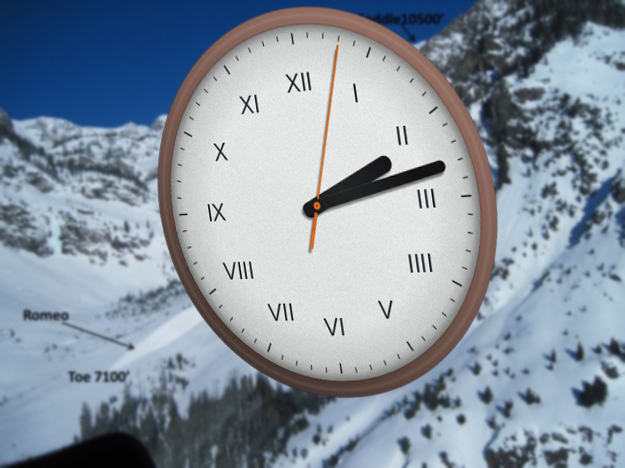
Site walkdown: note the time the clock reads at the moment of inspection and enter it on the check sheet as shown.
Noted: 2:13:03
